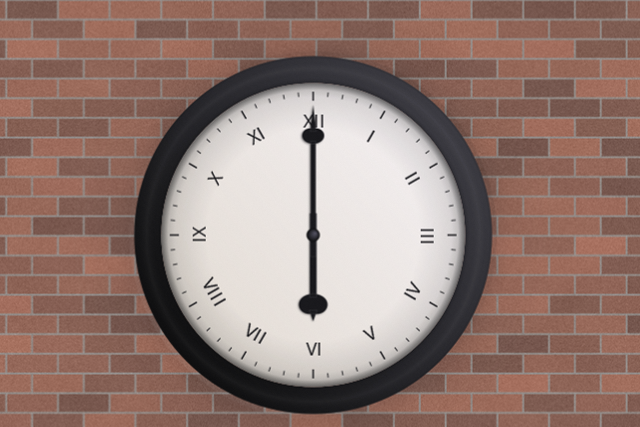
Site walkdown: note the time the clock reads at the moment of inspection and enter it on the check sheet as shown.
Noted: 6:00
